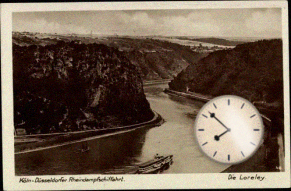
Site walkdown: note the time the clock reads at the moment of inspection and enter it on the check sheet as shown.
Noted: 7:52
